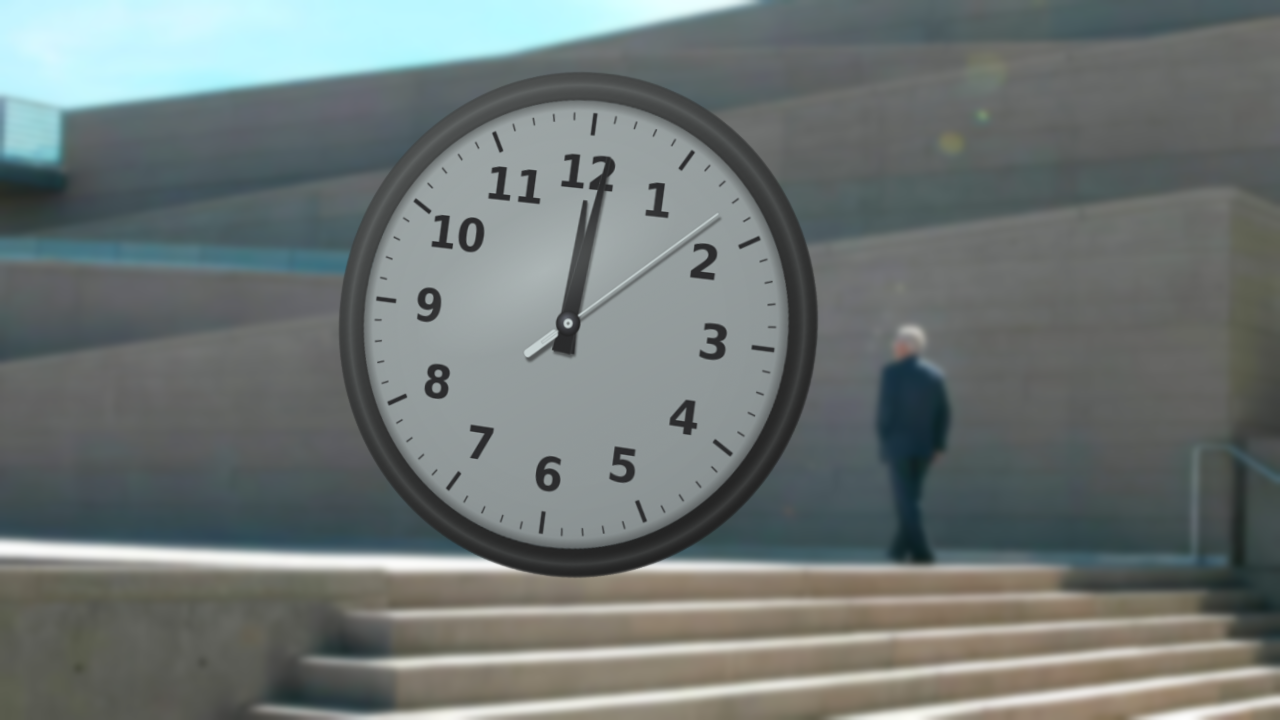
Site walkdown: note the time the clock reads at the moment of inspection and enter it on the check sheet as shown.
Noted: 12:01:08
